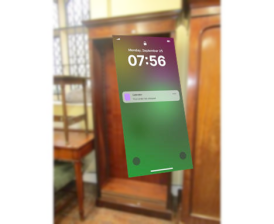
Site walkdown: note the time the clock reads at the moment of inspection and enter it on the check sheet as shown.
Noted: 7:56
